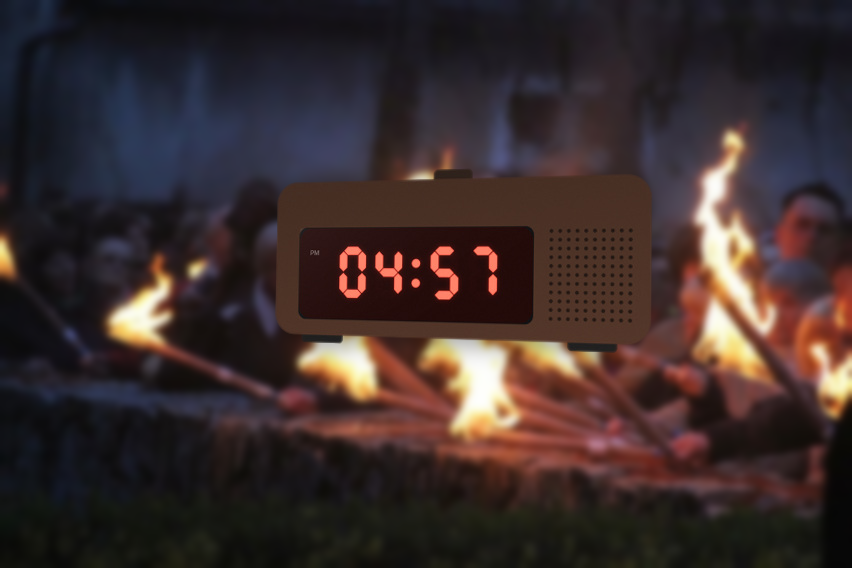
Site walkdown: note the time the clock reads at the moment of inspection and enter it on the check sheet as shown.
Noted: 4:57
